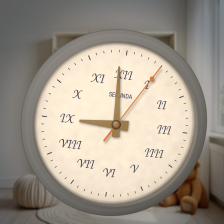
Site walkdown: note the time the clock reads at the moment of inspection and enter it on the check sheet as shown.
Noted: 8:59:05
